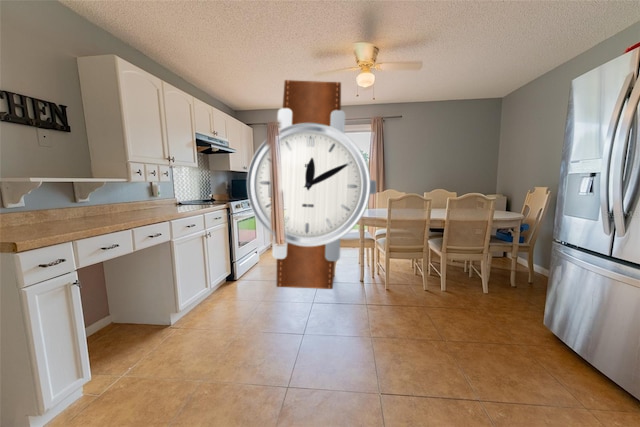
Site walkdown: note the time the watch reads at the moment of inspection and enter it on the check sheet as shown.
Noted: 12:10
